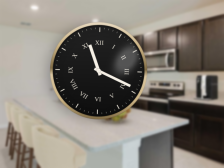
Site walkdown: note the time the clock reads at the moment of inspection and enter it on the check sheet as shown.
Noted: 11:19
